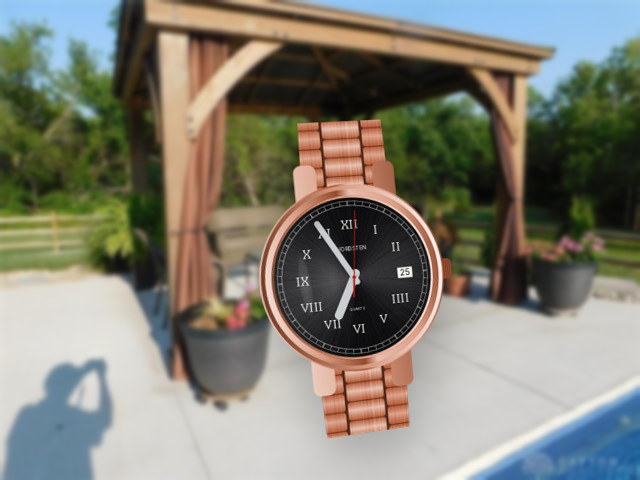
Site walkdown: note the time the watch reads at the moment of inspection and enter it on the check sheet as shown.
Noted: 6:55:01
